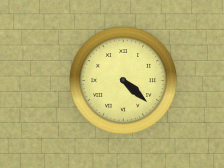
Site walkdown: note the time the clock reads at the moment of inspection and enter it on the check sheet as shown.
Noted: 4:22
